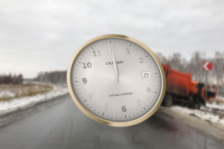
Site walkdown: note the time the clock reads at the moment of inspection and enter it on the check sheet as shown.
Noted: 12:00
